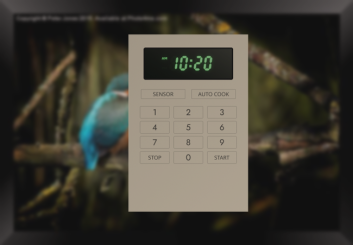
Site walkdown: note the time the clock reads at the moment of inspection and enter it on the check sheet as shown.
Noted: 10:20
